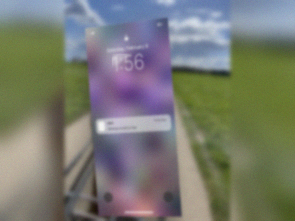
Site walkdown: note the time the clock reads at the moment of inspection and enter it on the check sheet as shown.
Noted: 1:56
